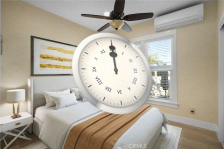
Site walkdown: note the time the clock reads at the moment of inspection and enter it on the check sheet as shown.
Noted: 12:00
